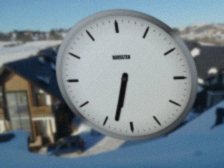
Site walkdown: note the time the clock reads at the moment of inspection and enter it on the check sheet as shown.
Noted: 6:33
